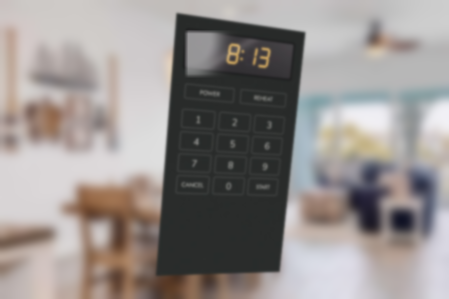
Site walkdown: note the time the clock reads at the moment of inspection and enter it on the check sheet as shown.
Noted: 8:13
